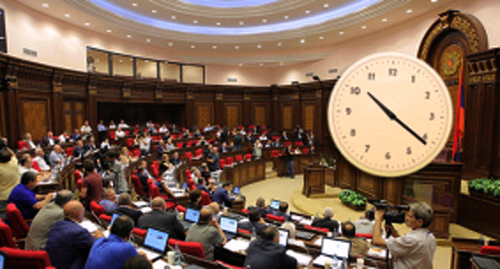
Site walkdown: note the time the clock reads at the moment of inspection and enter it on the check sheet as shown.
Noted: 10:21
